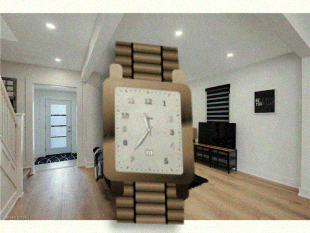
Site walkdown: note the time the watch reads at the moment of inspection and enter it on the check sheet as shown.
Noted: 11:36
